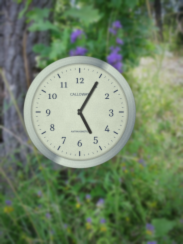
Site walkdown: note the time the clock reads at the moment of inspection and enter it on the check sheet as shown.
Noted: 5:05
